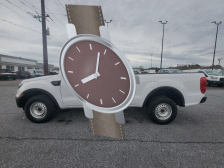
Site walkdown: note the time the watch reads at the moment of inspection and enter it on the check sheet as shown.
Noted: 8:03
